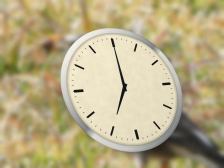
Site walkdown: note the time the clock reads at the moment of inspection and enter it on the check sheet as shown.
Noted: 7:00
